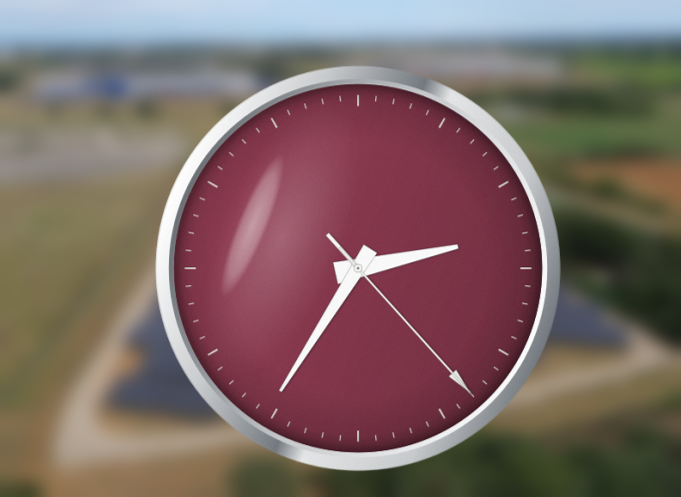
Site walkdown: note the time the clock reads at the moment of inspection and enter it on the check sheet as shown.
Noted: 2:35:23
